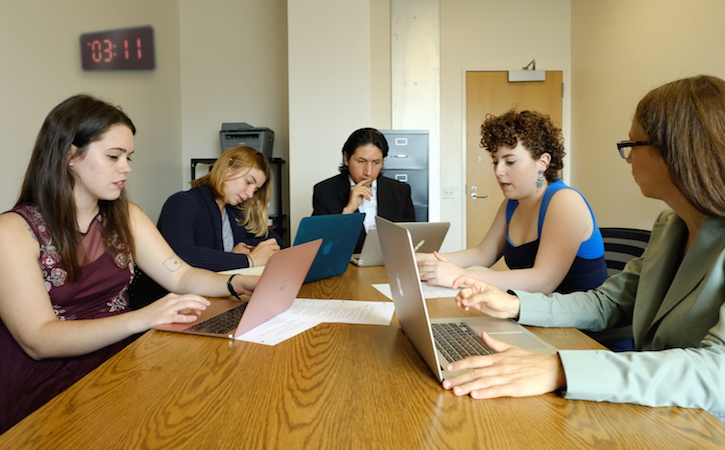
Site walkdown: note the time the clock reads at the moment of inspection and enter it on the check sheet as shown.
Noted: 3:11
